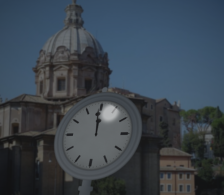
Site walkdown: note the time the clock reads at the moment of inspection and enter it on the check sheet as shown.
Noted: 11:59
